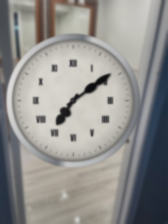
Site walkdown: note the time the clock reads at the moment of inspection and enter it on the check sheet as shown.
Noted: 7:09
